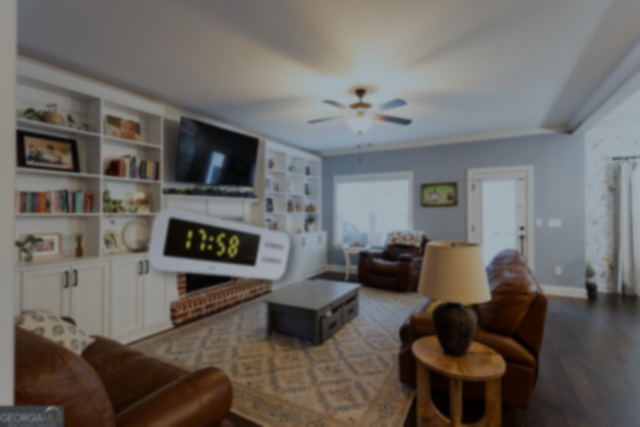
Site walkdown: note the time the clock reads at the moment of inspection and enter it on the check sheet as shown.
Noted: 17:58
